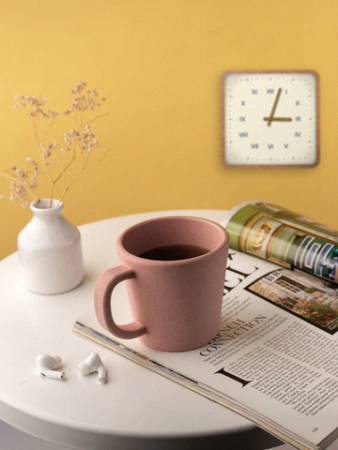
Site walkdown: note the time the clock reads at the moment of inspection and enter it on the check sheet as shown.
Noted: 3:03
